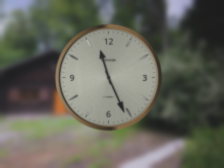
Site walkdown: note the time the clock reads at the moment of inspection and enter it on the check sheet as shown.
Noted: 11:26
